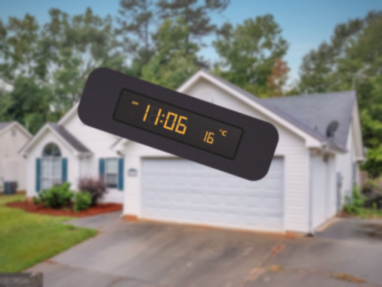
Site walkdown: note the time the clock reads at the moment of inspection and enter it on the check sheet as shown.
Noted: 11:06
